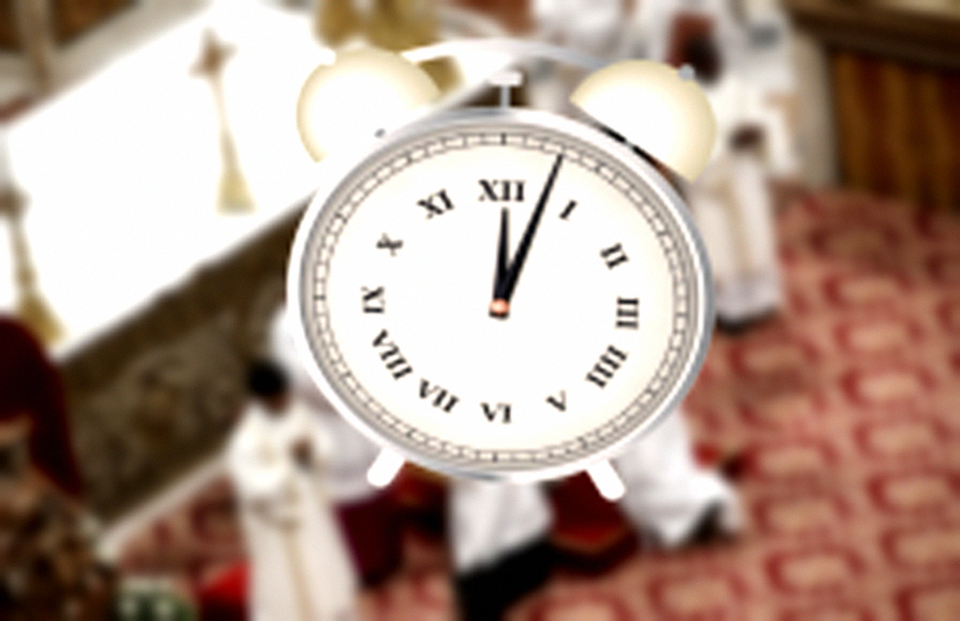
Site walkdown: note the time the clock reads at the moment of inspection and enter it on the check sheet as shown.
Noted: 12:03
